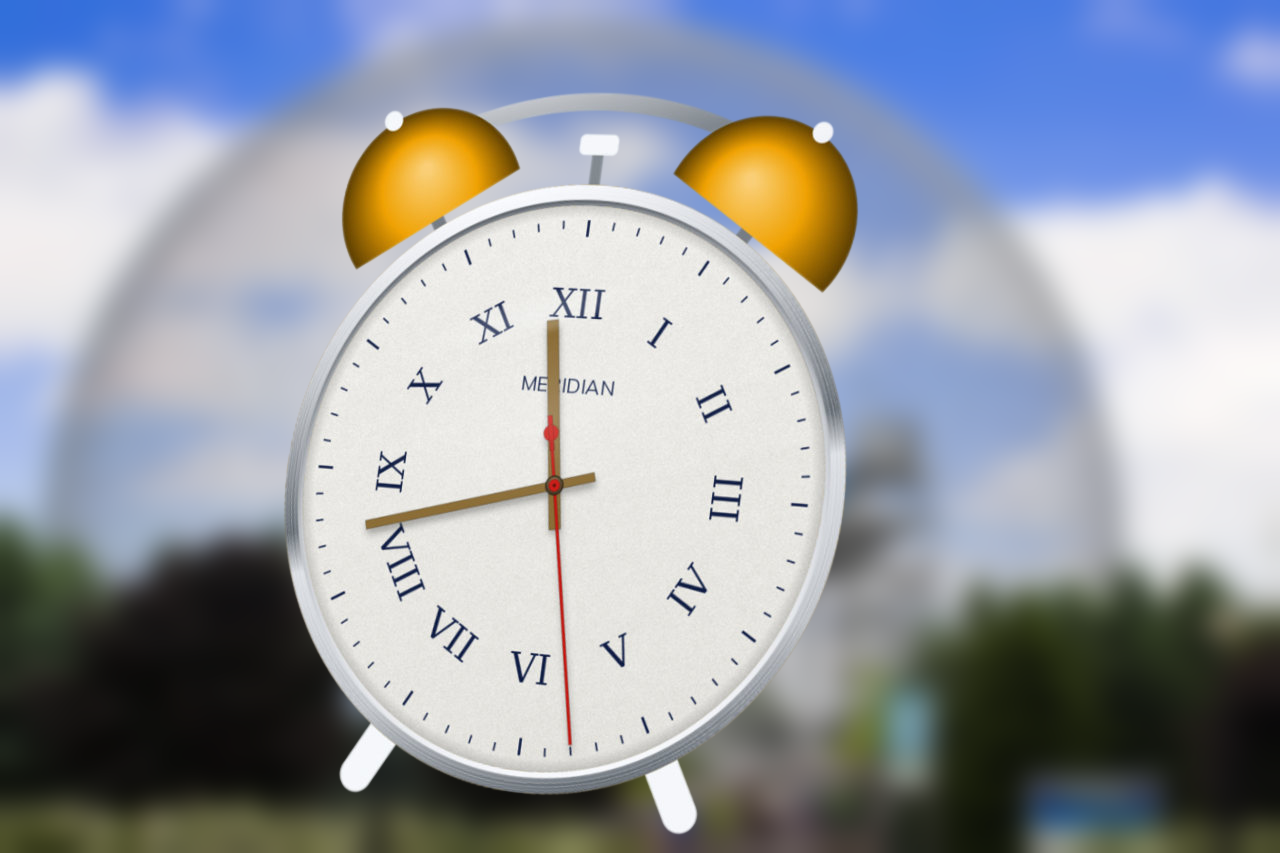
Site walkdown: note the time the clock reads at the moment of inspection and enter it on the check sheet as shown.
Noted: 11:42:28
